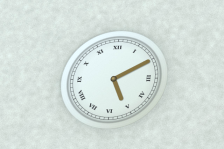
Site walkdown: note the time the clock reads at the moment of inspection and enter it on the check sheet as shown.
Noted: 5:10
